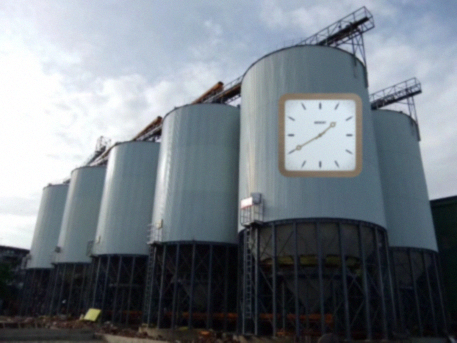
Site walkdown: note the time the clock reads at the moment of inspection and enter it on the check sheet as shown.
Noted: 1:40
